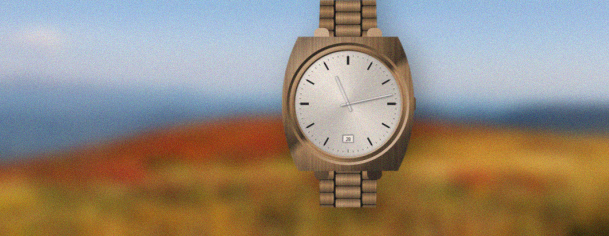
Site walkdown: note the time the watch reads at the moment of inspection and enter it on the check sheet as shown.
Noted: 11:13
